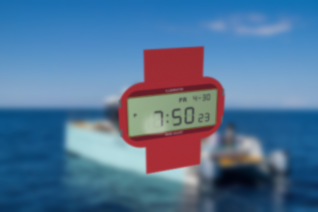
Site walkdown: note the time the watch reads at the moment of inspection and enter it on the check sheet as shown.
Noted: 7:50
